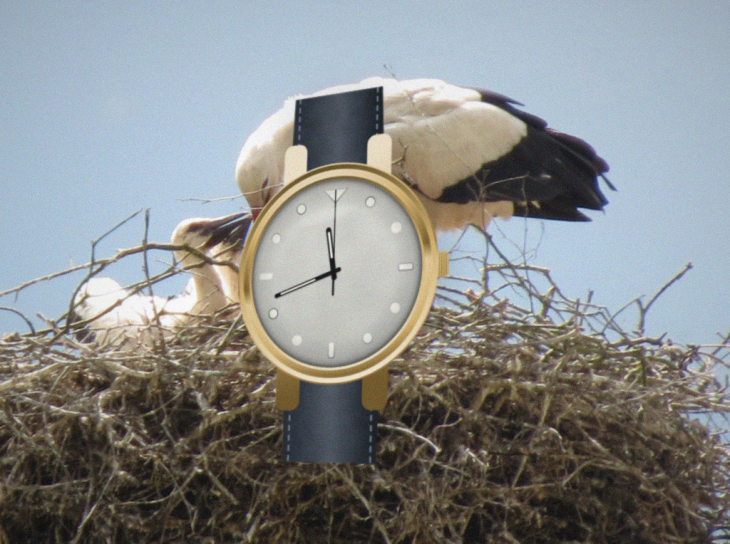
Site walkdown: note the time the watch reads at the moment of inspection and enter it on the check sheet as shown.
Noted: 11:42:00
